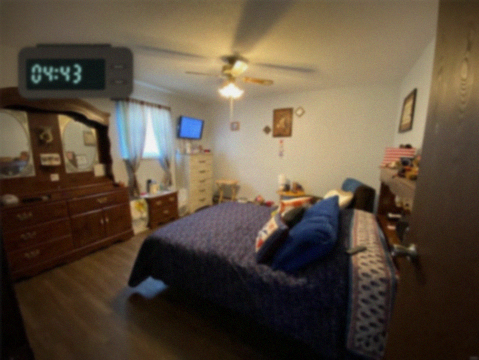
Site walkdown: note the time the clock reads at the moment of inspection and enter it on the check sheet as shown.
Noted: 4:43
